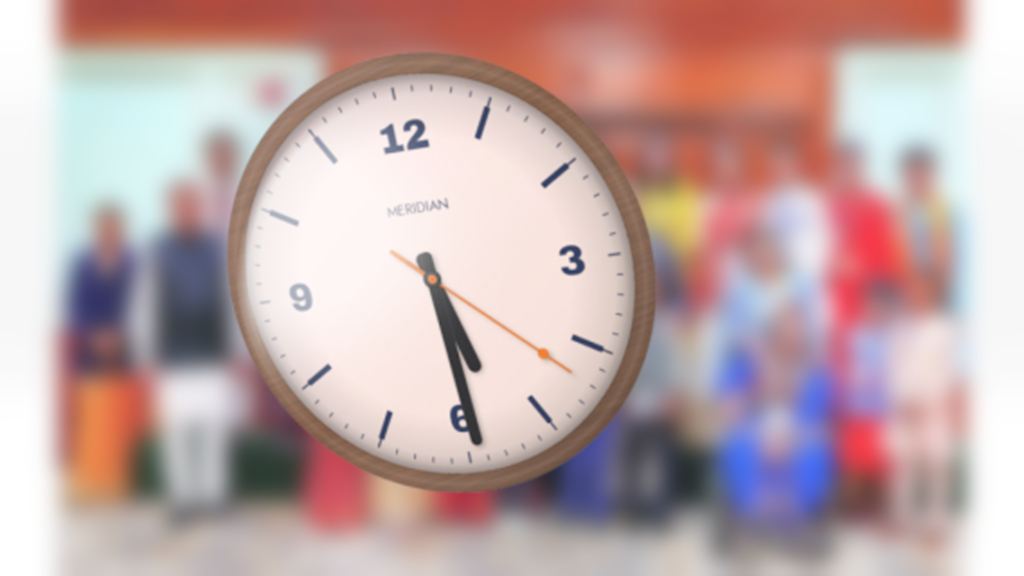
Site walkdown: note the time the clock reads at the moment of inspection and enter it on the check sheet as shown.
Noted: 5:29:22
